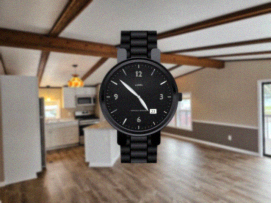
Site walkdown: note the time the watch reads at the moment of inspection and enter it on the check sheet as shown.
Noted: 4:52
